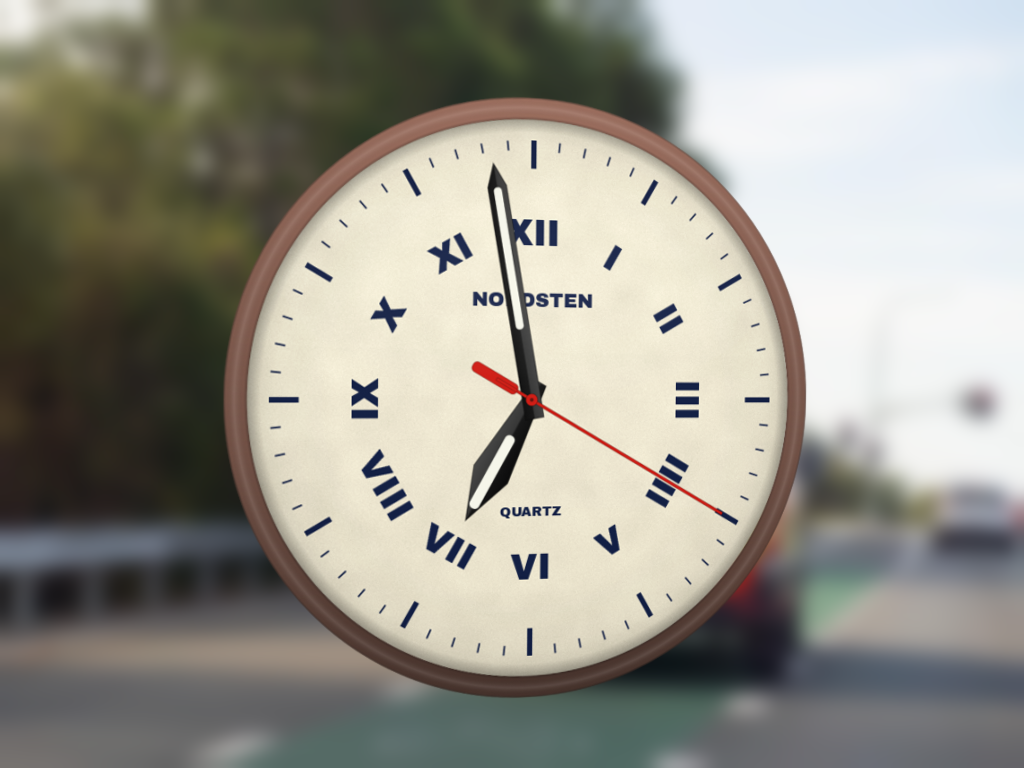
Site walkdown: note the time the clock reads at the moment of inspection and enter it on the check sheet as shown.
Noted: 6:58:20
